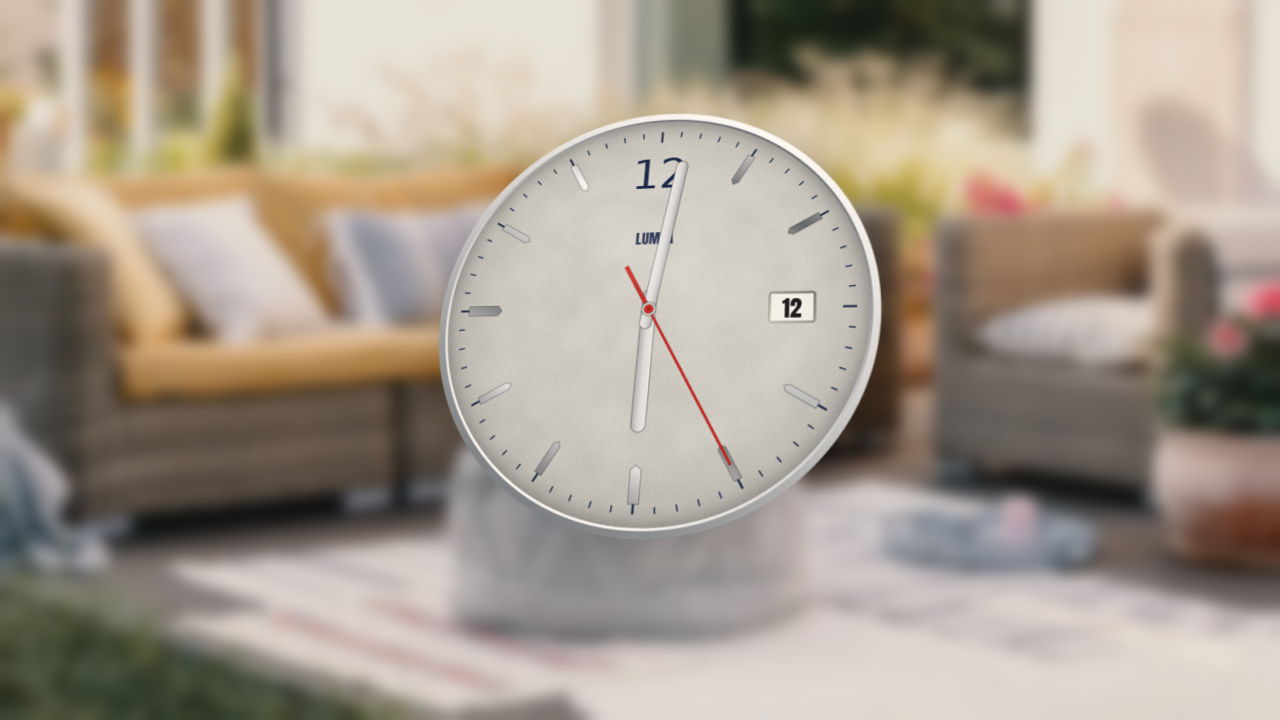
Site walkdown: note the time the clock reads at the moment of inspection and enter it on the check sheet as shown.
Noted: 6:01:25
